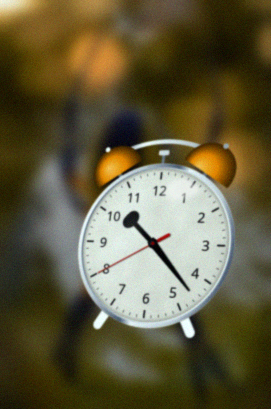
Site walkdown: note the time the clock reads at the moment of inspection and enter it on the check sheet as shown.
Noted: 10:22:40
